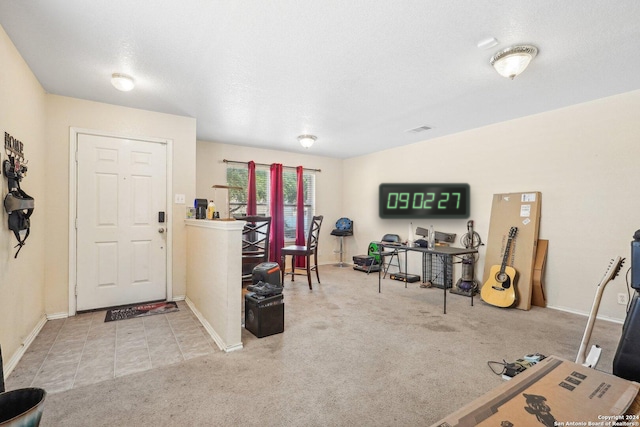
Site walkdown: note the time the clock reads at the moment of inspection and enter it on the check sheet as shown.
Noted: 9:02:27
